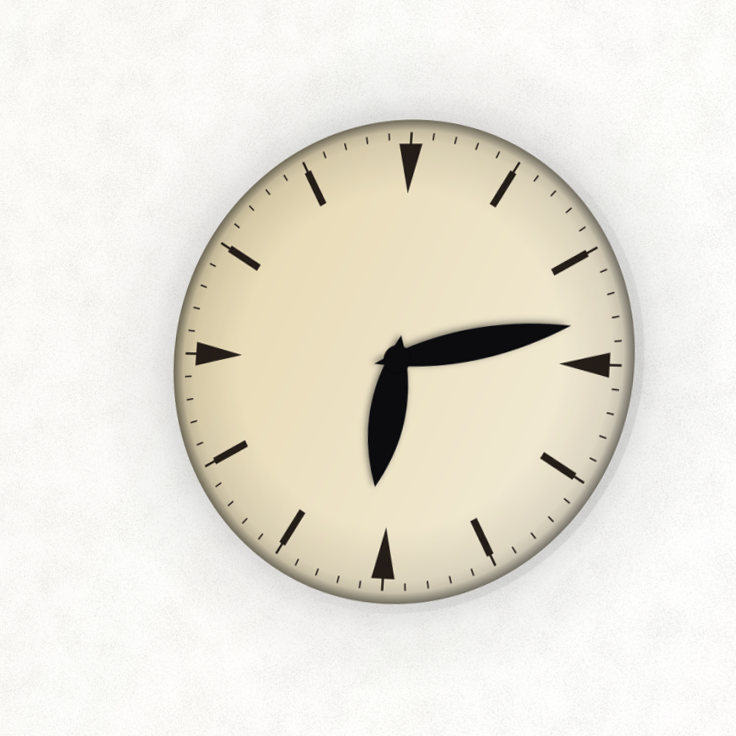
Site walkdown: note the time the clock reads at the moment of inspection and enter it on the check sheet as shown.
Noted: 6:13
